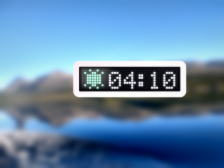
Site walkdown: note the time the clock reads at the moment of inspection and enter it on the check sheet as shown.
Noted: 4:10
